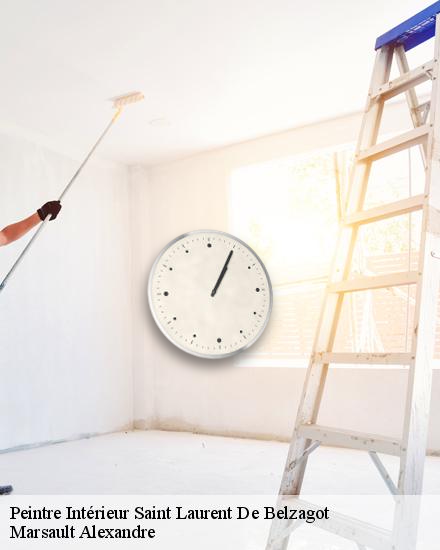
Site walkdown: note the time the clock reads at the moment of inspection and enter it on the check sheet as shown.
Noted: 1:05
